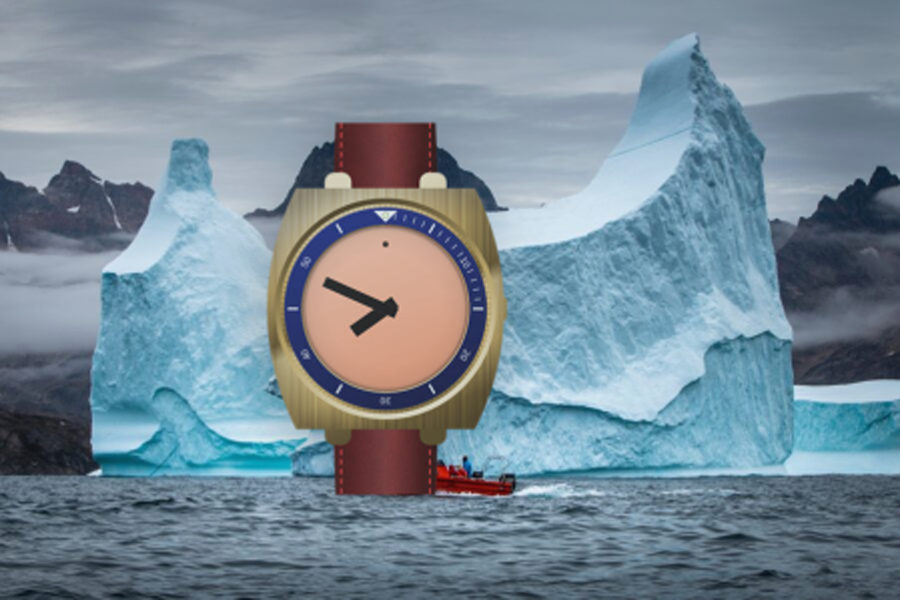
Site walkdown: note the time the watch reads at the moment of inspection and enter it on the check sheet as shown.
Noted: 7:49
